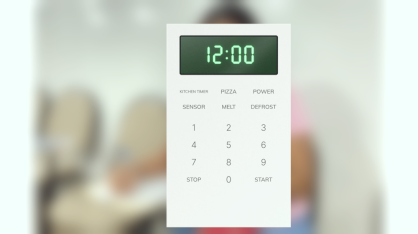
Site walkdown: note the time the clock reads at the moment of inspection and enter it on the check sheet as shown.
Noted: 12:00
